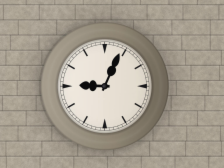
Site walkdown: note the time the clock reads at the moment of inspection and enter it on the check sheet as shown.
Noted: 9:04
